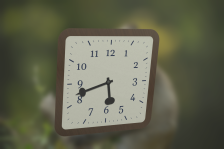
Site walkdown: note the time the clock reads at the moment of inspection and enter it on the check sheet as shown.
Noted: 5:42
